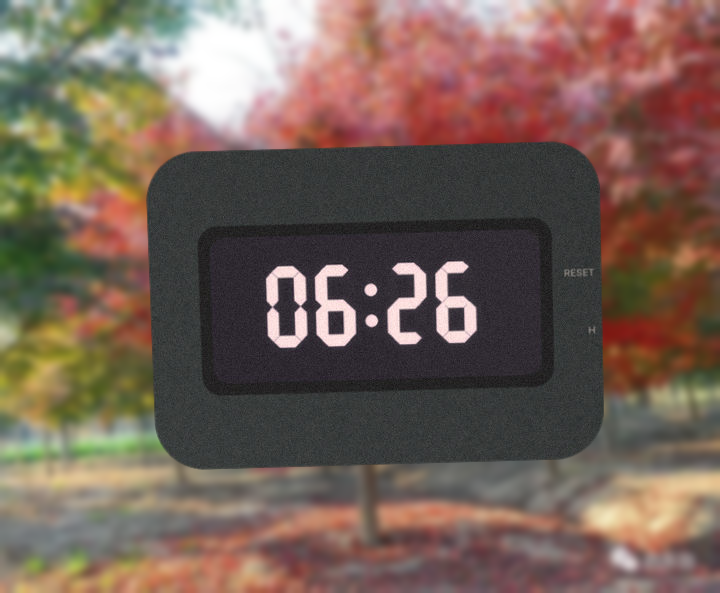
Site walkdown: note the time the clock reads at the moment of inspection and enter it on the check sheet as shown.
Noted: 6:26
